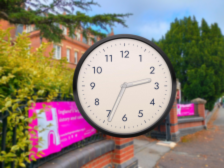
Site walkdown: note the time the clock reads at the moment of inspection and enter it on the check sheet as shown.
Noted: 2:34
